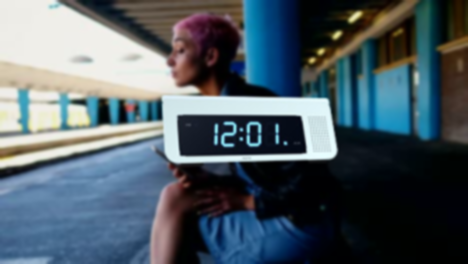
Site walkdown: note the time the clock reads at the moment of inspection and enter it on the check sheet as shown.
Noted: 12:01
